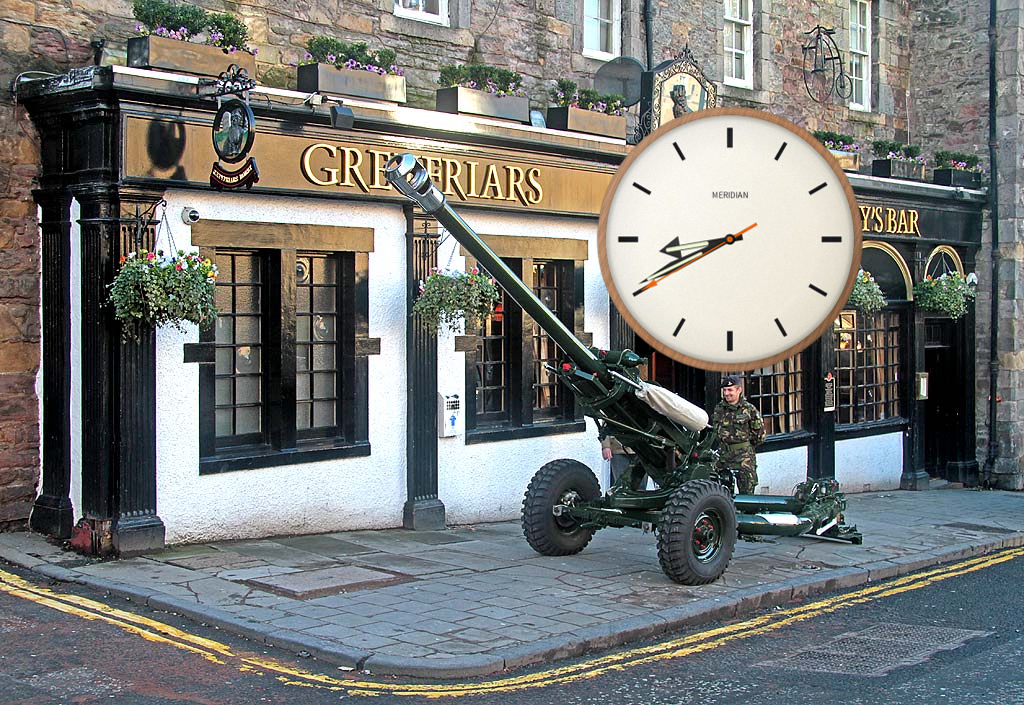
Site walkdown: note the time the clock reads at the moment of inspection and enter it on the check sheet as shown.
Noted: 8:40:40
